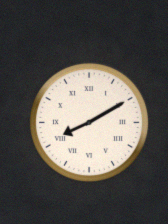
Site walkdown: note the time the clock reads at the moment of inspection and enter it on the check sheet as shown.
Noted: 8:10
